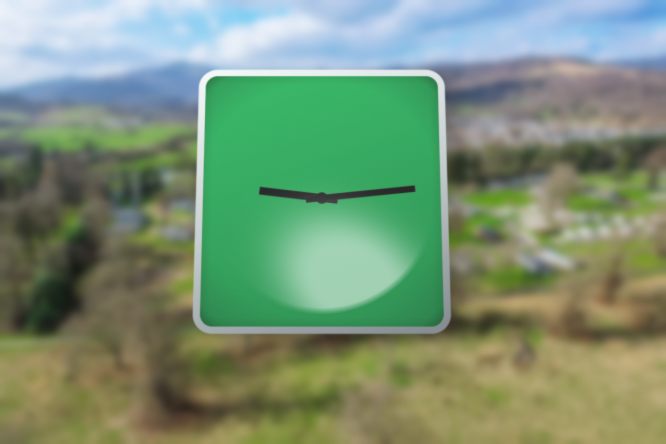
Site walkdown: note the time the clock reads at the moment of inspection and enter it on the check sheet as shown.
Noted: 9:14
